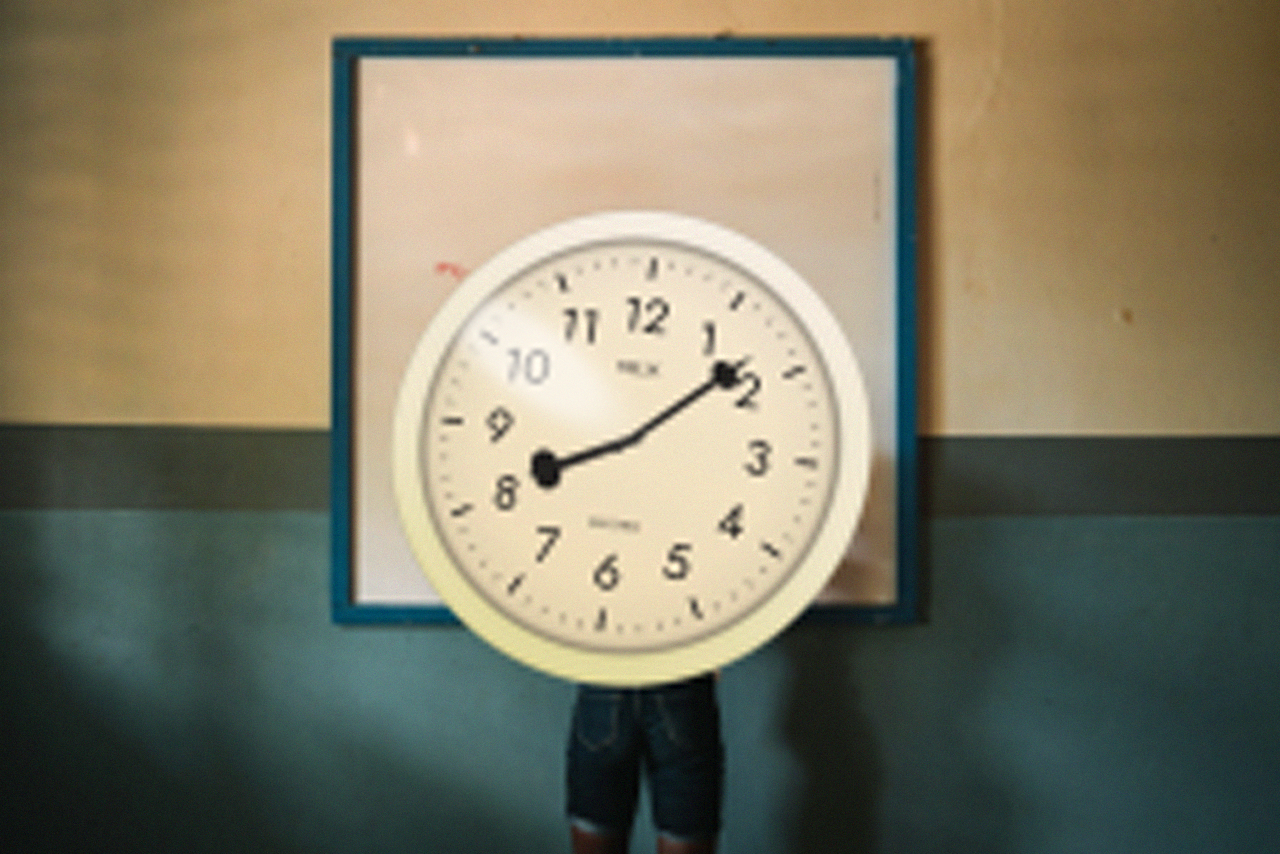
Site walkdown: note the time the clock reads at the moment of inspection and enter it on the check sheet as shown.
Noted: 8:08
